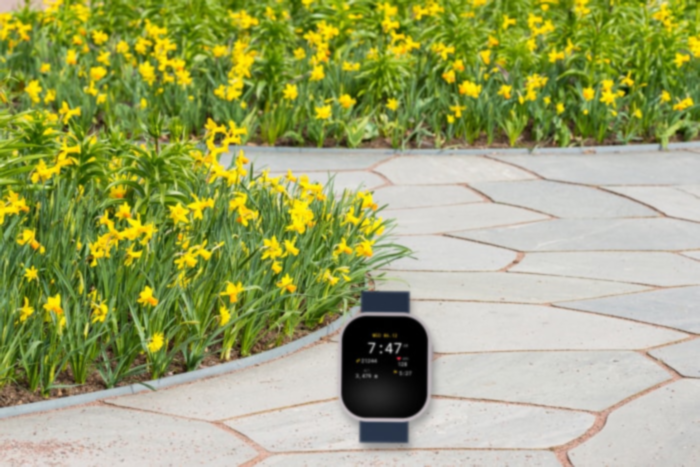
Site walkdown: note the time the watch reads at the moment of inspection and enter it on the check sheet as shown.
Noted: 7:47
